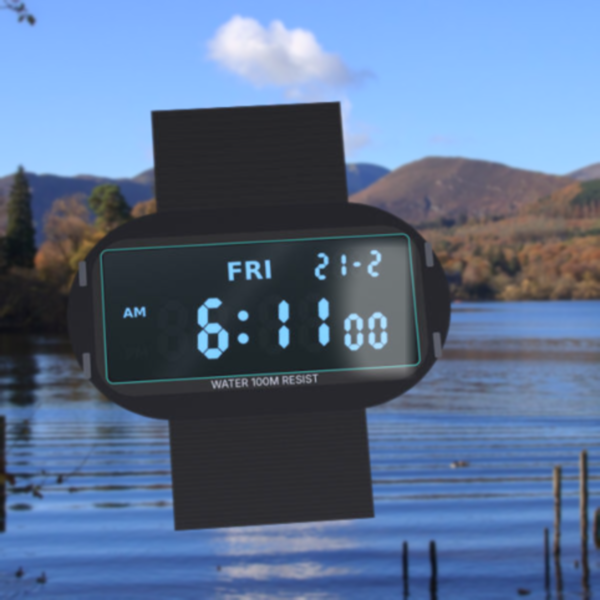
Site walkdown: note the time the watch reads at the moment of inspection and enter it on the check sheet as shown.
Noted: 6:11:00
